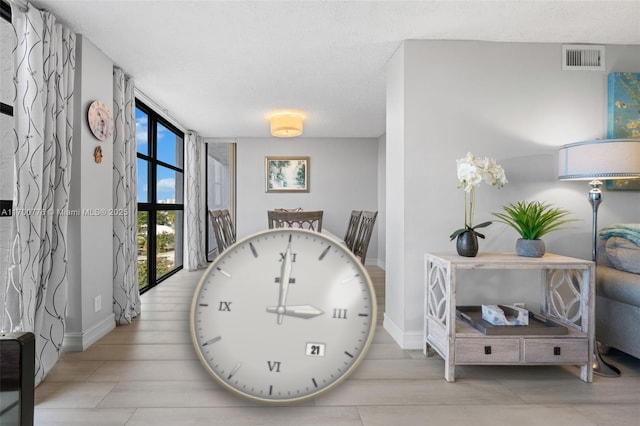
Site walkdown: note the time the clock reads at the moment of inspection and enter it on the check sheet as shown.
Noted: 3:00
